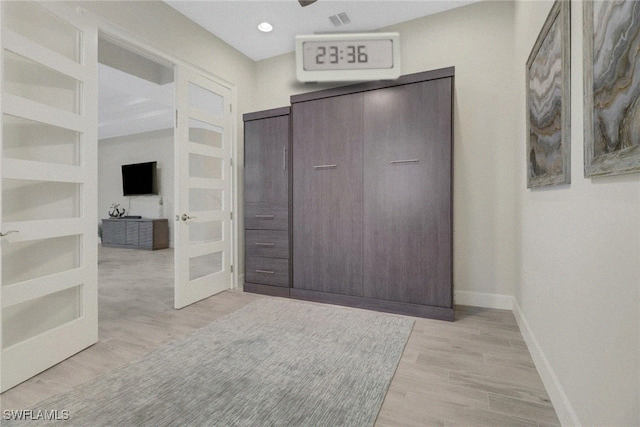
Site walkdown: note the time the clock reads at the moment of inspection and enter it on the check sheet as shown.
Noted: 23:36
